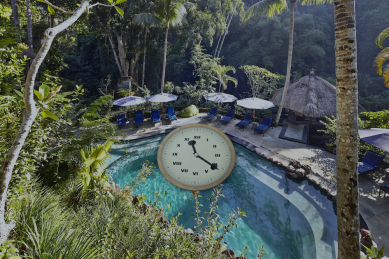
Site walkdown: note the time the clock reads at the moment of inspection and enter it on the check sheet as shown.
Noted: 11:21
